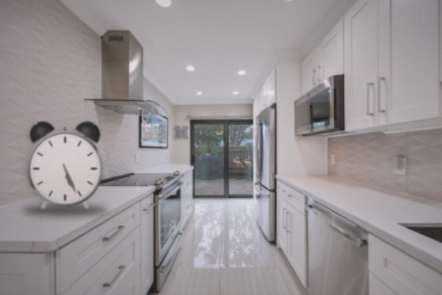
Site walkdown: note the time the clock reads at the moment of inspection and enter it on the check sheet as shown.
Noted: 5:26
